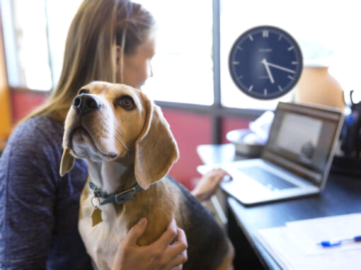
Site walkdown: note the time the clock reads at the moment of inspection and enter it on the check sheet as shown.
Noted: 5:18
